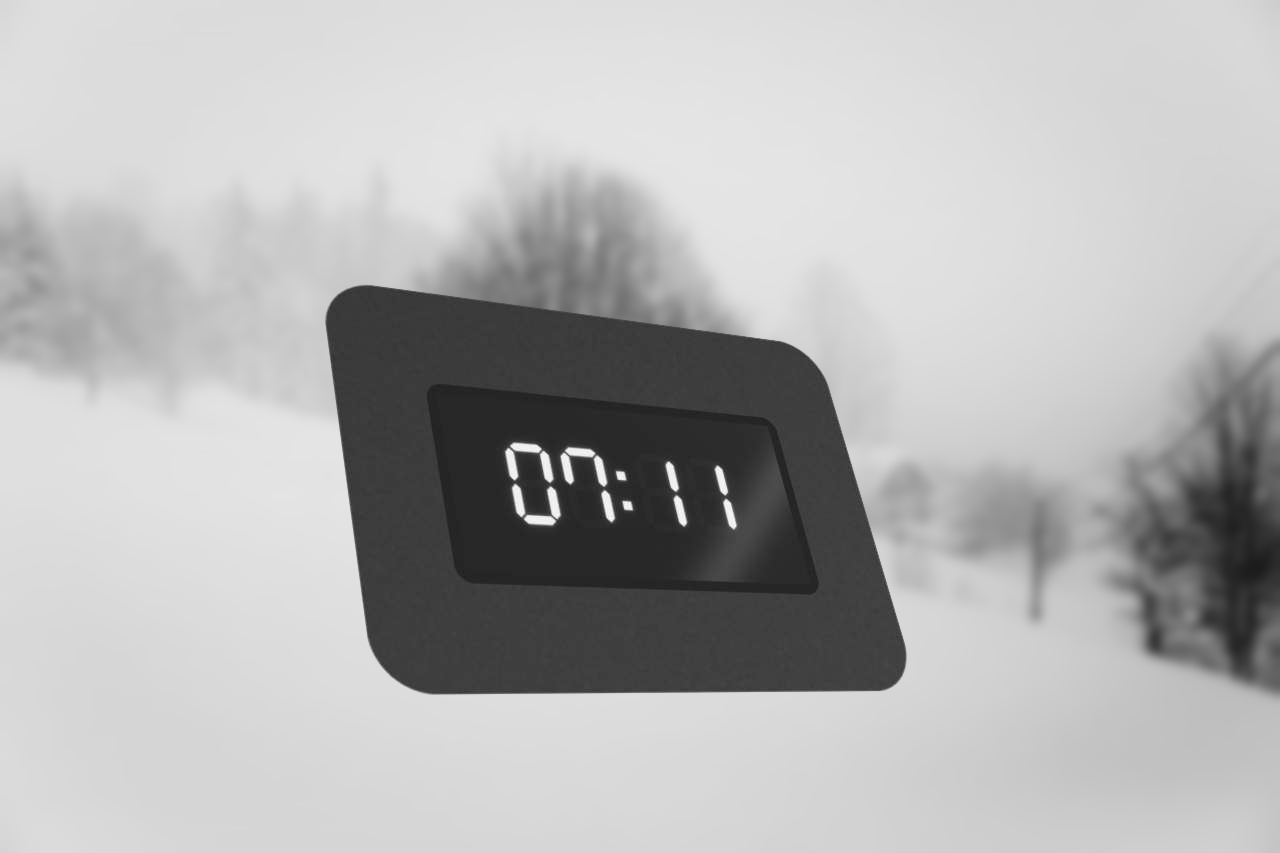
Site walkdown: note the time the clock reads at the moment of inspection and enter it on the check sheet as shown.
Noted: 7:11
